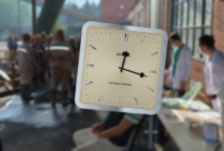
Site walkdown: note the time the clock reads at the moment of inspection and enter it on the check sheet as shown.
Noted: 12:17
